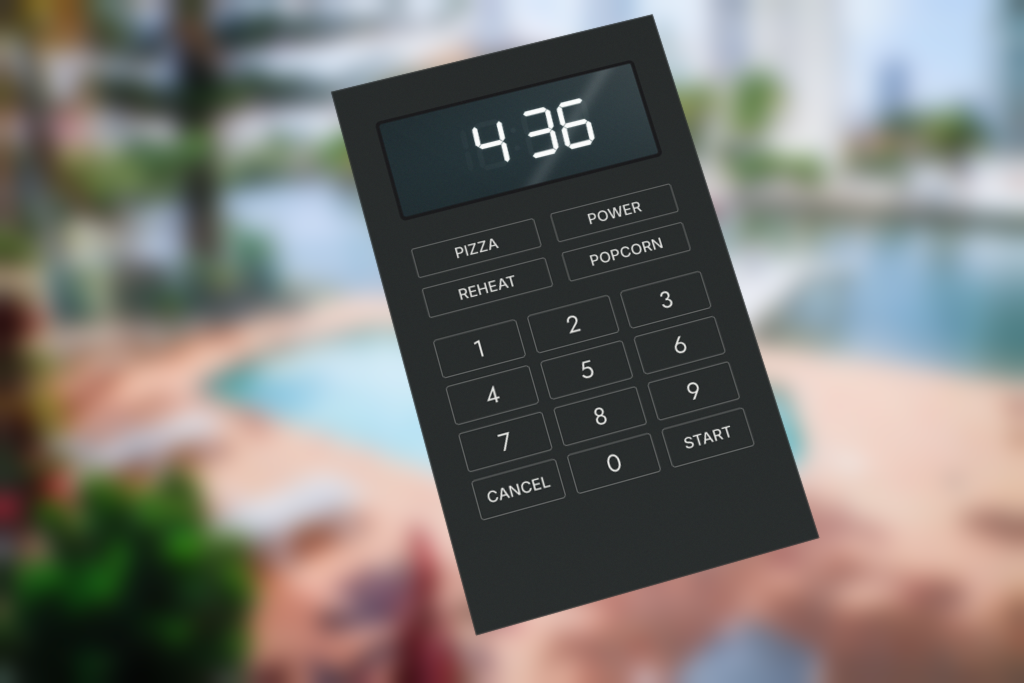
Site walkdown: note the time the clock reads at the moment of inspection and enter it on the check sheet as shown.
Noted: 4:36
